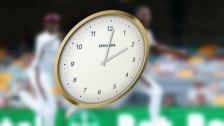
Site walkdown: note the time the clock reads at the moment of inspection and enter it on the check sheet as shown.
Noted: 2:01
